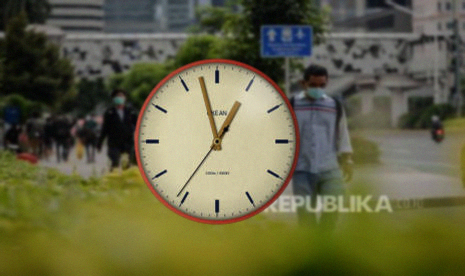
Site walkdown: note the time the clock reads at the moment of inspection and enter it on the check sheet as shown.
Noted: 12:57:36
